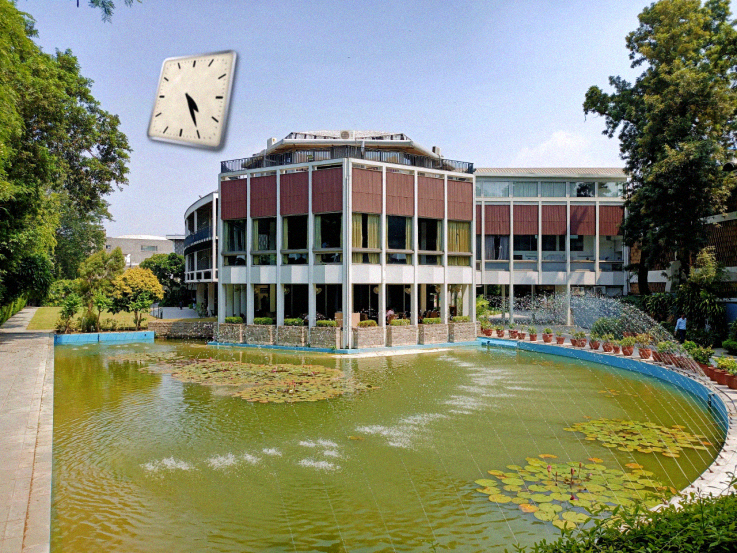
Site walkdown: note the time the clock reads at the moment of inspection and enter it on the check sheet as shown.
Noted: 4:25
